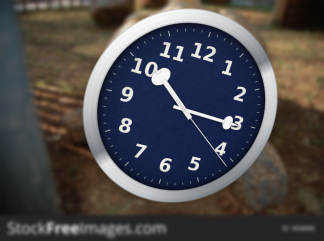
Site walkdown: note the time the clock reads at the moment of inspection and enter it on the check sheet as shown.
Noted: 10:15:21
